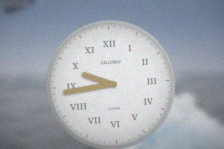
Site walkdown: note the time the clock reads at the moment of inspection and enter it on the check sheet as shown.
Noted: 9:44
